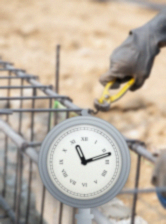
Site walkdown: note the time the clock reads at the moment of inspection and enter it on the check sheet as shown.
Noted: 11:12
